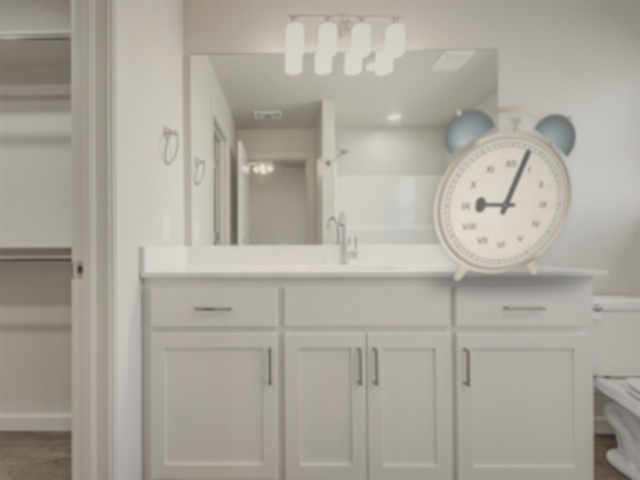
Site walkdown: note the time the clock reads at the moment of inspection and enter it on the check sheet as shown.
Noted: 9:03
